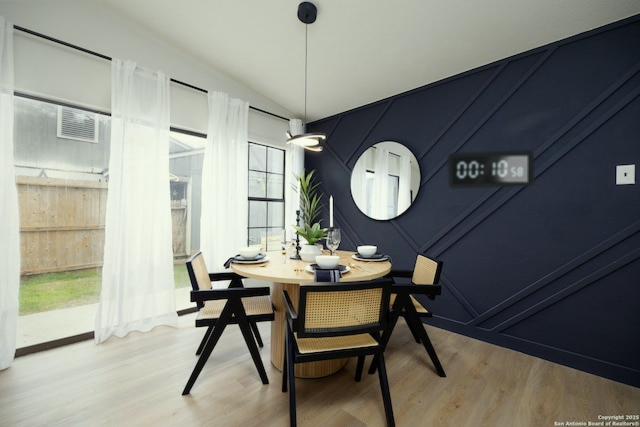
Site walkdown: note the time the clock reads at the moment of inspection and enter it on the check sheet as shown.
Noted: 0:10
